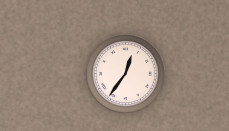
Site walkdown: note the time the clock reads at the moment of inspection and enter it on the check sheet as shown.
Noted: 12:36
